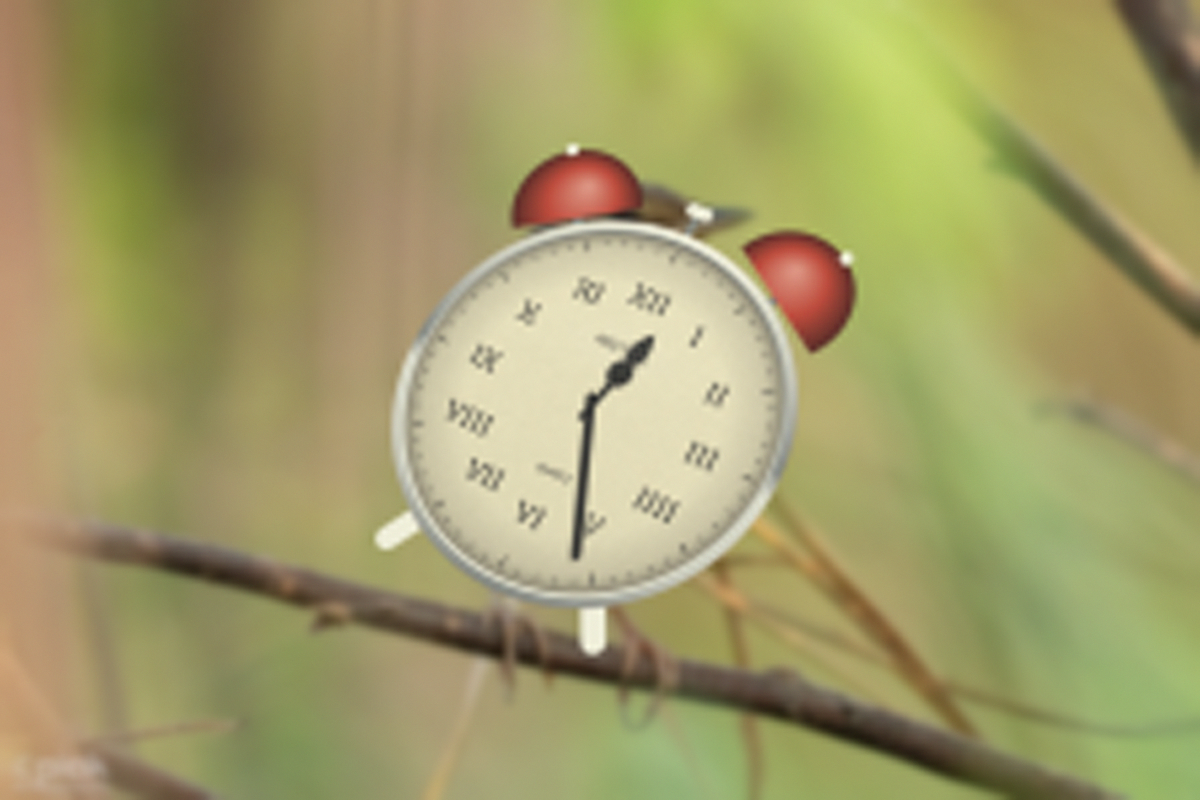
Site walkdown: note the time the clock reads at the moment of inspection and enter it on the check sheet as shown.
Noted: 12:26
